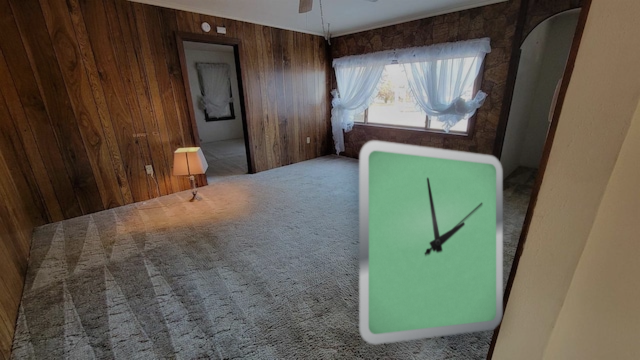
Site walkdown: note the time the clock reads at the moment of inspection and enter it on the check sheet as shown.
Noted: 1:58:09
